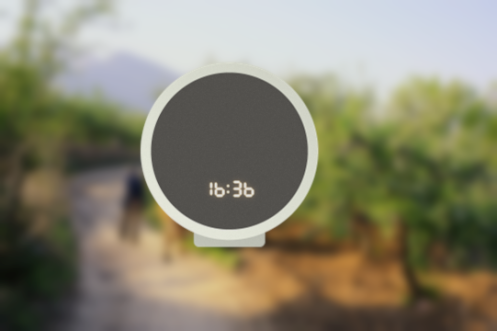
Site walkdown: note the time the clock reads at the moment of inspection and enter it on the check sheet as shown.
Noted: 16:36
